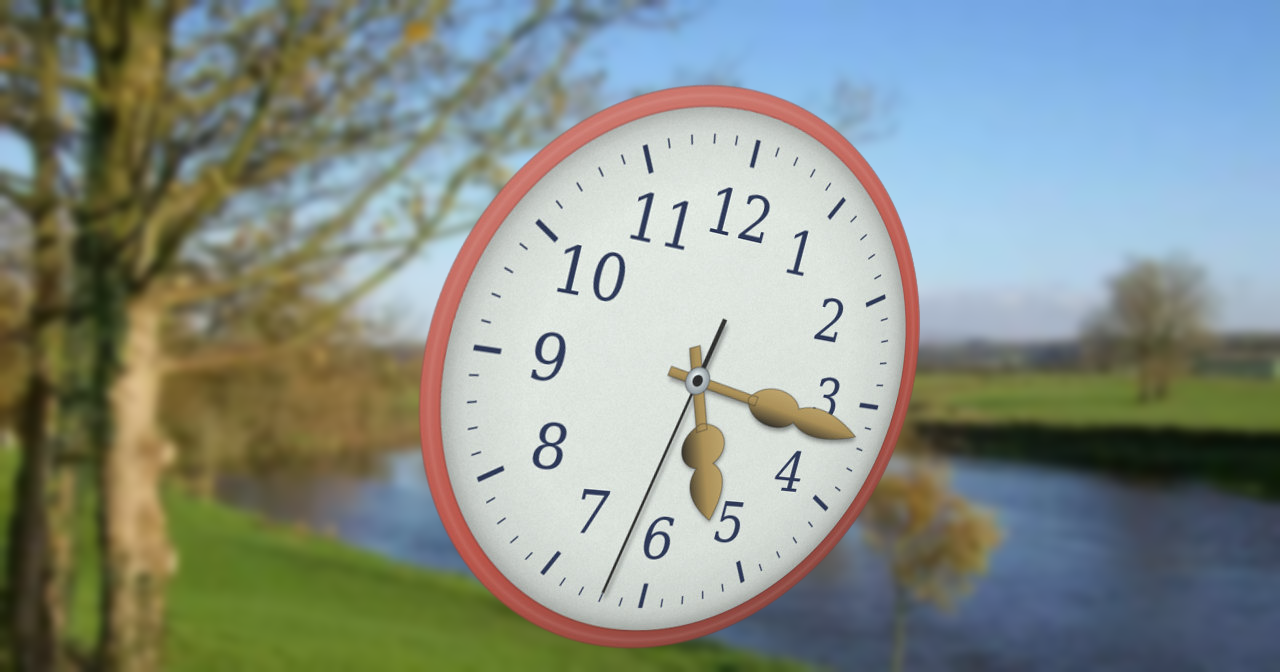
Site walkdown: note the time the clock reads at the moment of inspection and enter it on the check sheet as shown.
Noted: 5:16:32
